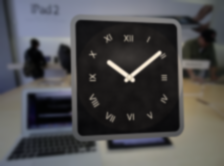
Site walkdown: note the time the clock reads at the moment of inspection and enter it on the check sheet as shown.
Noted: 10:09
